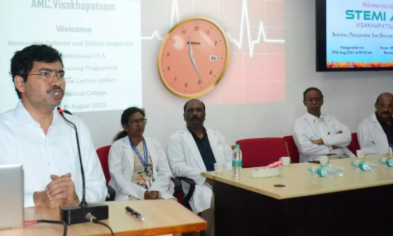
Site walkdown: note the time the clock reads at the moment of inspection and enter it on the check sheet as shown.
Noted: 11:24
